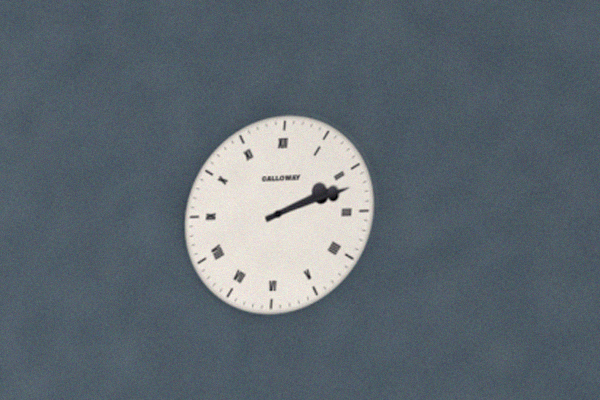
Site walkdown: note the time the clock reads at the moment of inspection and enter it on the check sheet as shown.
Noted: 2:12
